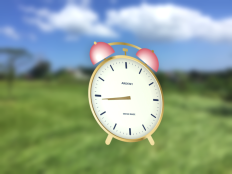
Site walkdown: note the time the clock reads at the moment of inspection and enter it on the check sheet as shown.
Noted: 8:44
